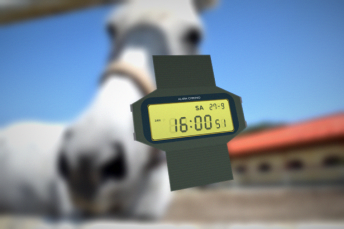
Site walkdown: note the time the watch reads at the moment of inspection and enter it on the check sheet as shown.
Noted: 16:00:51
